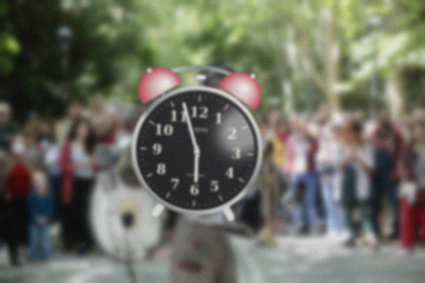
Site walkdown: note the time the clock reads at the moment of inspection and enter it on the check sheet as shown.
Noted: 5:57
